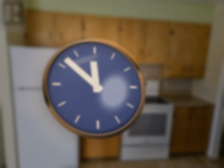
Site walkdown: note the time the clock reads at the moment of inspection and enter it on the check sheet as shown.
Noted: 11:52
